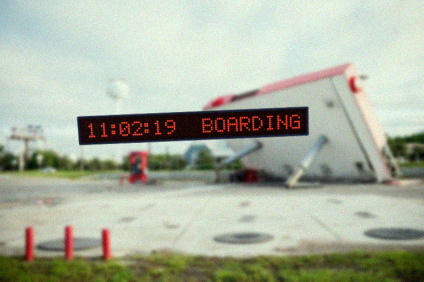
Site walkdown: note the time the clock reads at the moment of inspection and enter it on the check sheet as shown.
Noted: 11:02:19
